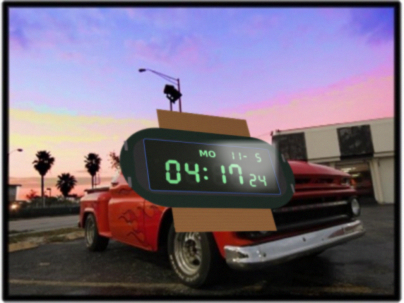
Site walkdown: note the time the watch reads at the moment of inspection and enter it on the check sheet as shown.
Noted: 4:17:24
